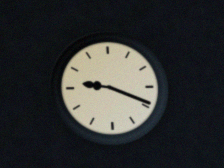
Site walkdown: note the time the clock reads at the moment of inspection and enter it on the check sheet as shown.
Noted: 9:19
